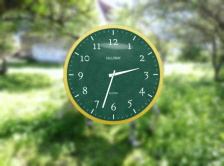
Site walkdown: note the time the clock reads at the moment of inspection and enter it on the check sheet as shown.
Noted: 2:33
